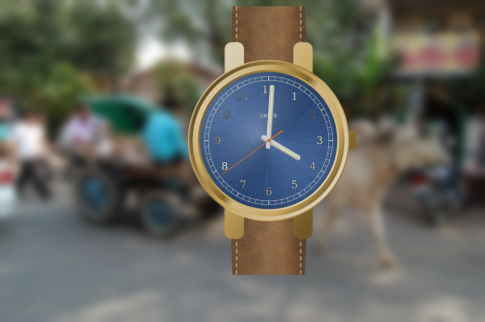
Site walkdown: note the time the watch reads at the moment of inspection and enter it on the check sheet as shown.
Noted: 4:00:39
